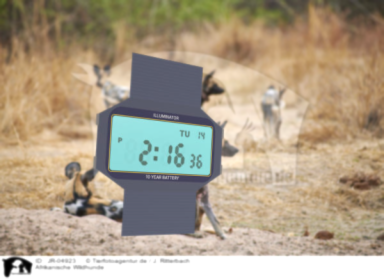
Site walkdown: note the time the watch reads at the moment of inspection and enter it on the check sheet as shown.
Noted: 2:16:36
